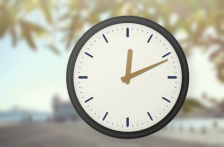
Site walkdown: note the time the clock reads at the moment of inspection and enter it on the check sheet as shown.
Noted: 12:11
